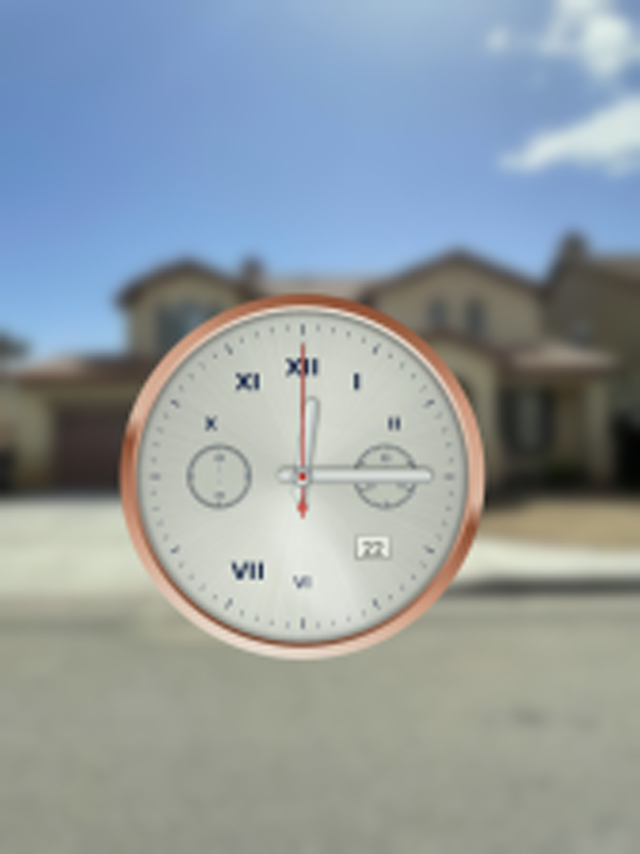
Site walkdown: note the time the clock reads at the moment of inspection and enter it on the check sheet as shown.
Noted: 12:15
